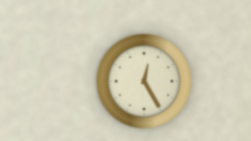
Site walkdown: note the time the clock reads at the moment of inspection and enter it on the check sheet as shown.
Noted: 12:25
